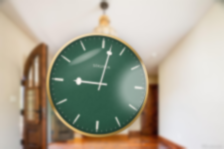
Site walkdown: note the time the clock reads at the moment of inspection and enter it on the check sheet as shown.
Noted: 9:02
